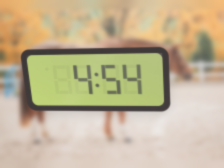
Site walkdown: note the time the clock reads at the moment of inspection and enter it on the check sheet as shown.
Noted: 4:54
